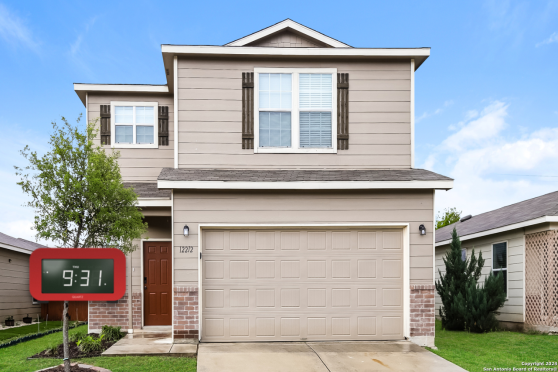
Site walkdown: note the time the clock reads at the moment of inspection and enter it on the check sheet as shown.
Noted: 9:31
